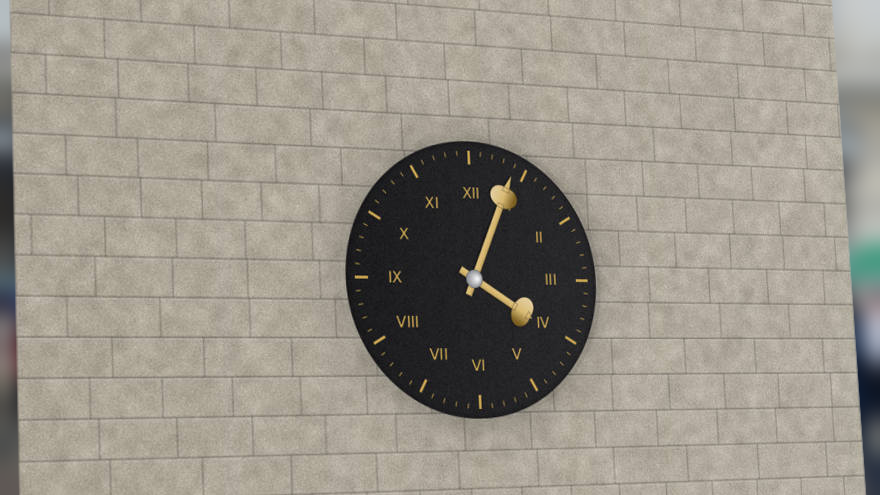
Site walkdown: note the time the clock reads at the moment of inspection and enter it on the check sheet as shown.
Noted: 4:04
